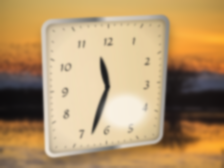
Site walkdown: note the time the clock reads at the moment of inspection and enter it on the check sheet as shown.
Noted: 11:33
